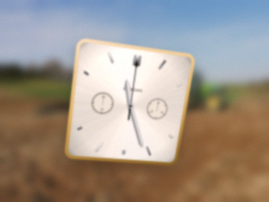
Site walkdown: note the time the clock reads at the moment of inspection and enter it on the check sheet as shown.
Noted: 11:26
